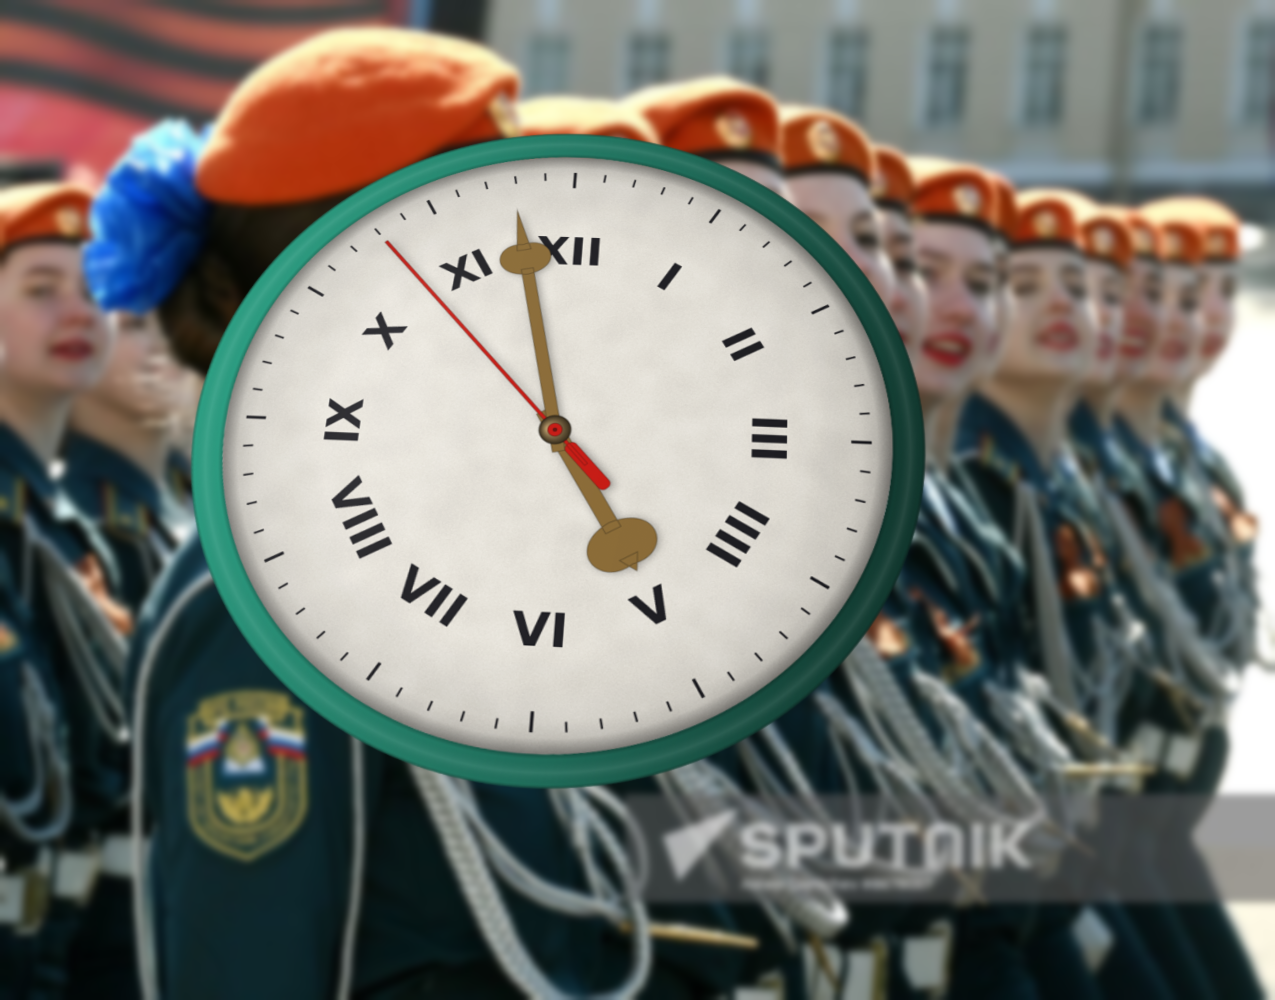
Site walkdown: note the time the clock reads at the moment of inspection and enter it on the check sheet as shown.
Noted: 4:57:53
